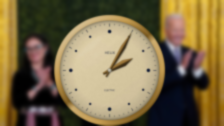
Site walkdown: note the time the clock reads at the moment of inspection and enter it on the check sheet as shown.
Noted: 2:05
